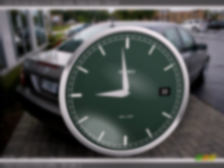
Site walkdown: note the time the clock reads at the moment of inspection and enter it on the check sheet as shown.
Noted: 8:59
